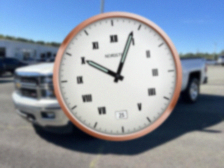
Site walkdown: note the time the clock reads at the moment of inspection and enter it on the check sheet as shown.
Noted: 10:04
